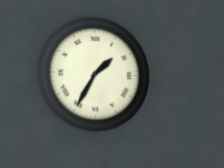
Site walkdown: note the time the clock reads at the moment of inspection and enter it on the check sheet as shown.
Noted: 1:35
